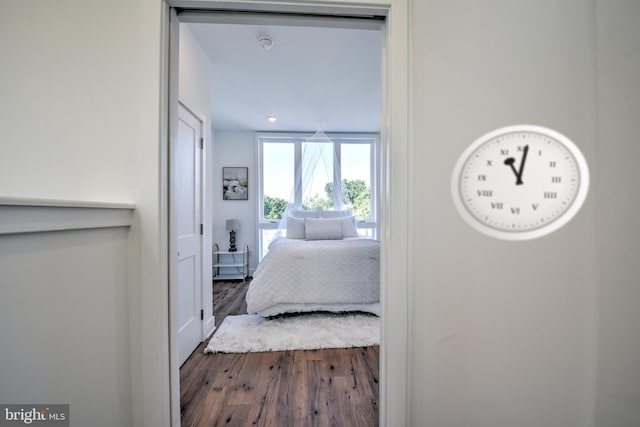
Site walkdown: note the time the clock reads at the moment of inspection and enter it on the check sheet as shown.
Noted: 11:01
